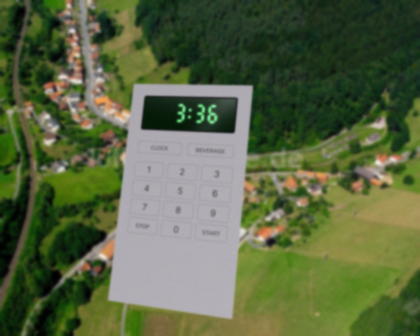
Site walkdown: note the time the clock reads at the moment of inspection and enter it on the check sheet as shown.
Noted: 3:36
